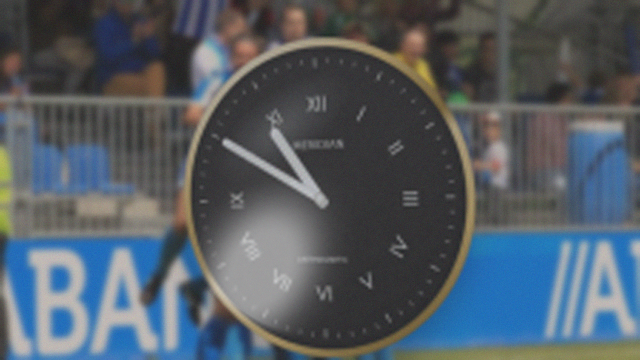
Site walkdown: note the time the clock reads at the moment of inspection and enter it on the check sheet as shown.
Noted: 10:50
